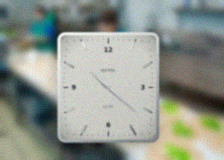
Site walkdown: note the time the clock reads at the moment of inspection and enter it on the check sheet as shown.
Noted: 10:22
